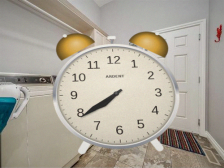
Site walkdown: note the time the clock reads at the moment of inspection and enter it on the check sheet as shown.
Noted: 7:39
